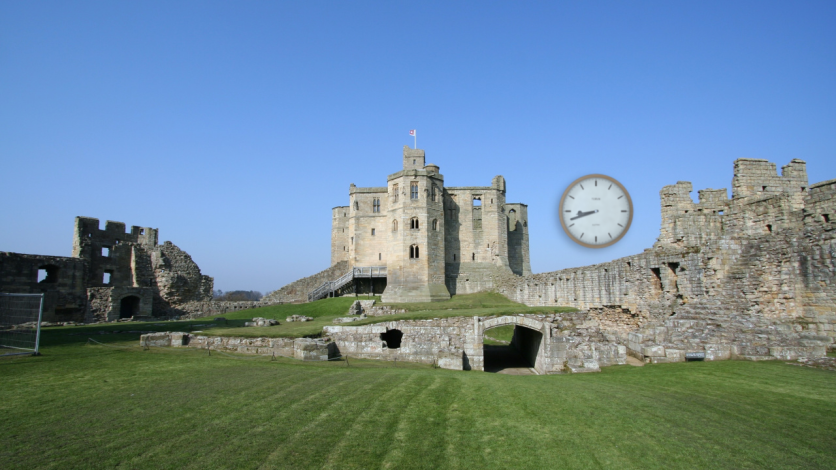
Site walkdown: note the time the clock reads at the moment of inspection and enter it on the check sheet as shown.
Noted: 8:42
